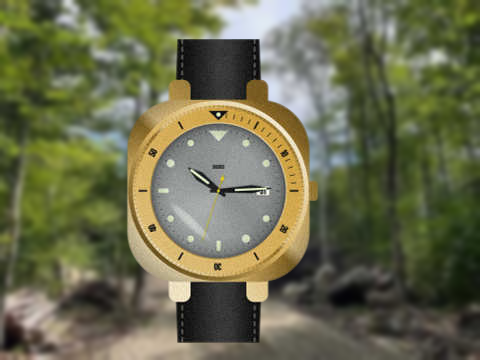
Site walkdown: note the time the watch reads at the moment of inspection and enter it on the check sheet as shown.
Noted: 10:14:33
